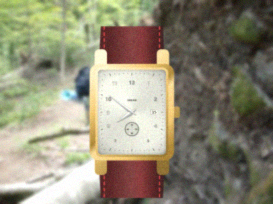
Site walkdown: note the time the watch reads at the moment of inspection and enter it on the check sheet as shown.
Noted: 7:51
